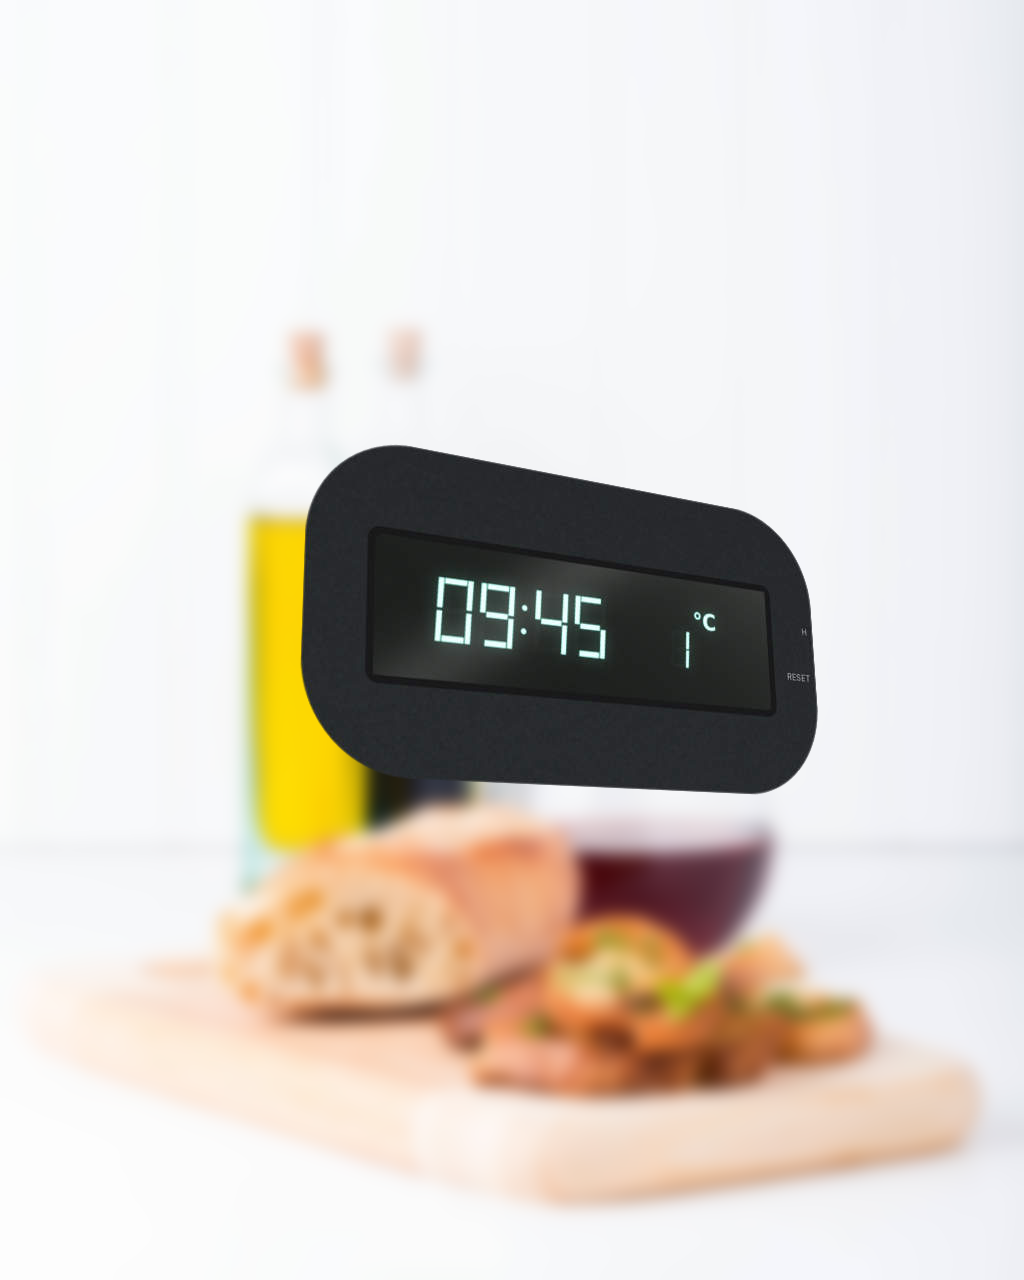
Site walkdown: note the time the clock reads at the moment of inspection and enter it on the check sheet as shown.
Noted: 9:45
